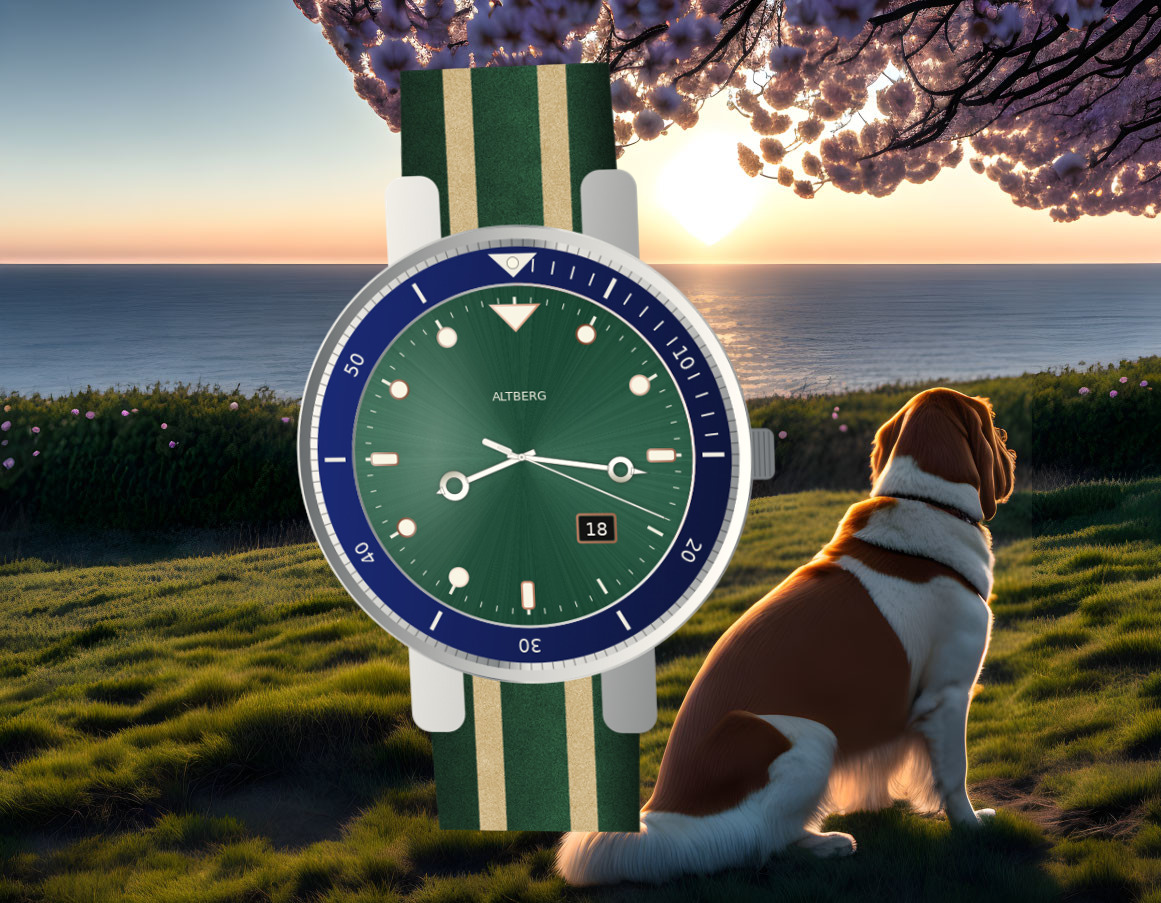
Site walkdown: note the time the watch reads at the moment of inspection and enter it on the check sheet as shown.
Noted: 8:16:19
